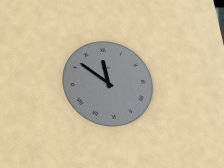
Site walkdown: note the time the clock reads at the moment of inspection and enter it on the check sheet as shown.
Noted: 11:52
